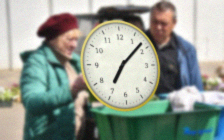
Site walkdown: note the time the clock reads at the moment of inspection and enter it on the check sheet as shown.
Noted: 7:08
